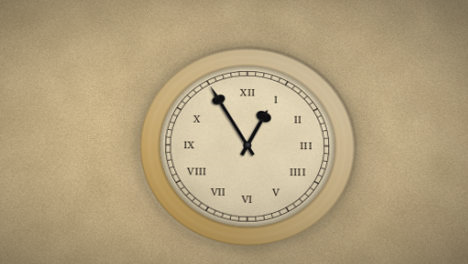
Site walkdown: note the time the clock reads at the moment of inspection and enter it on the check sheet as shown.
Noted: 12:55
